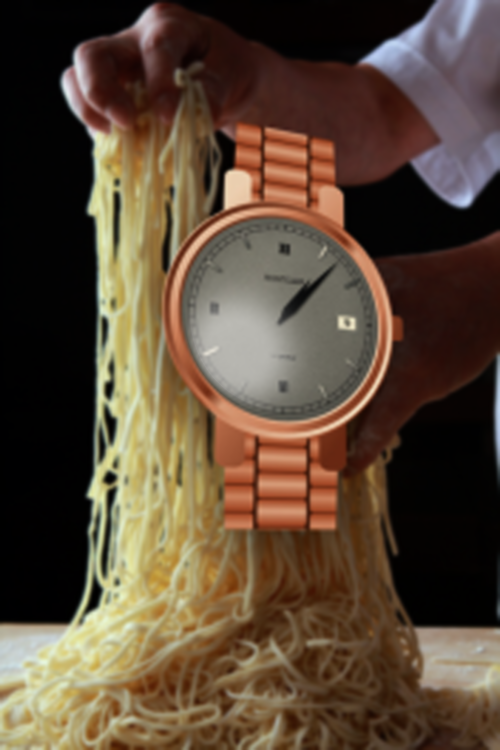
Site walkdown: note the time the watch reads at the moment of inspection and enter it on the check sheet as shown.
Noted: 1:07
